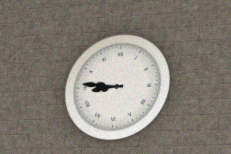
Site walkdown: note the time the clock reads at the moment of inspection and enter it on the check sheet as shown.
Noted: 8:46
